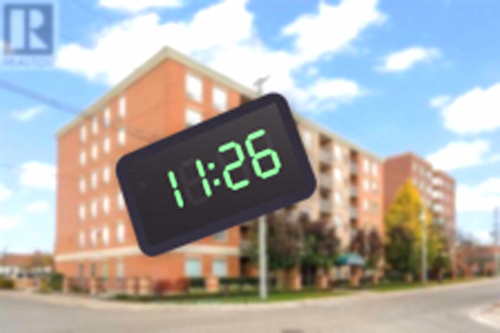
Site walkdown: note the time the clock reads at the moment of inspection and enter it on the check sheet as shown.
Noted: 11:26
